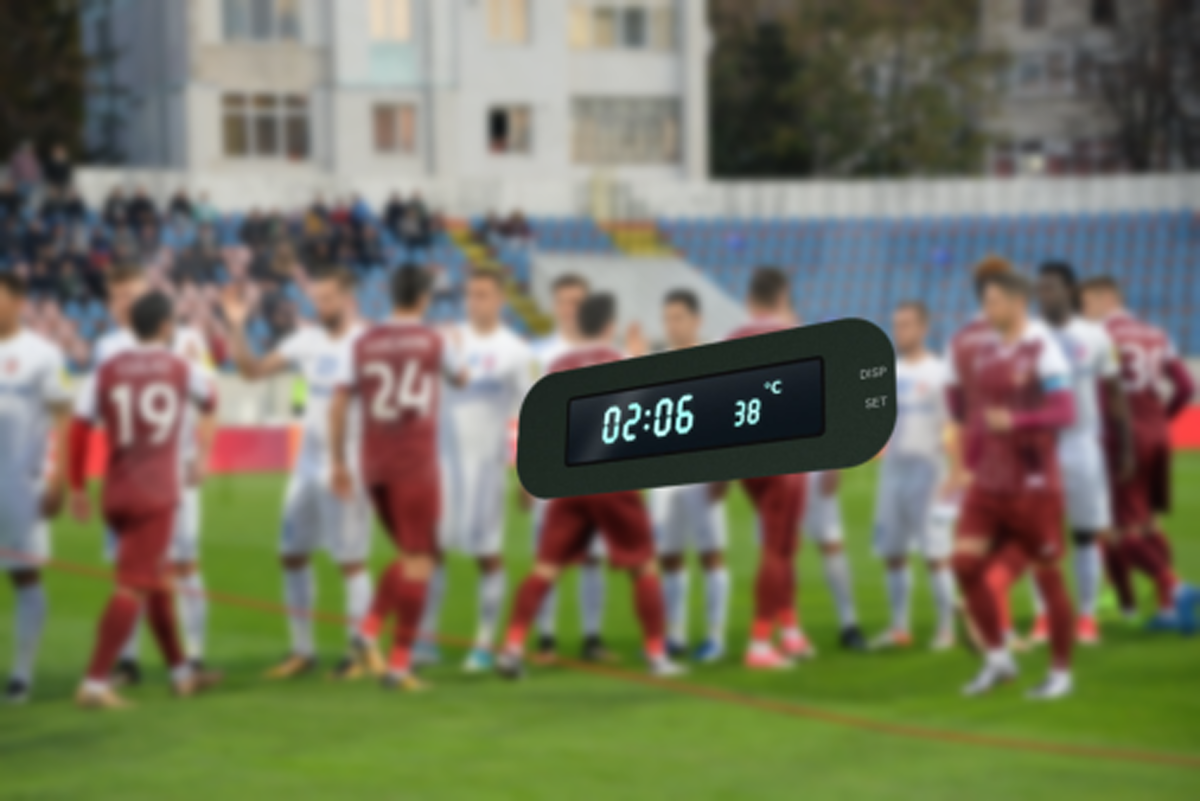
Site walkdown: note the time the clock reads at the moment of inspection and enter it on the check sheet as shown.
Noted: 2:06
